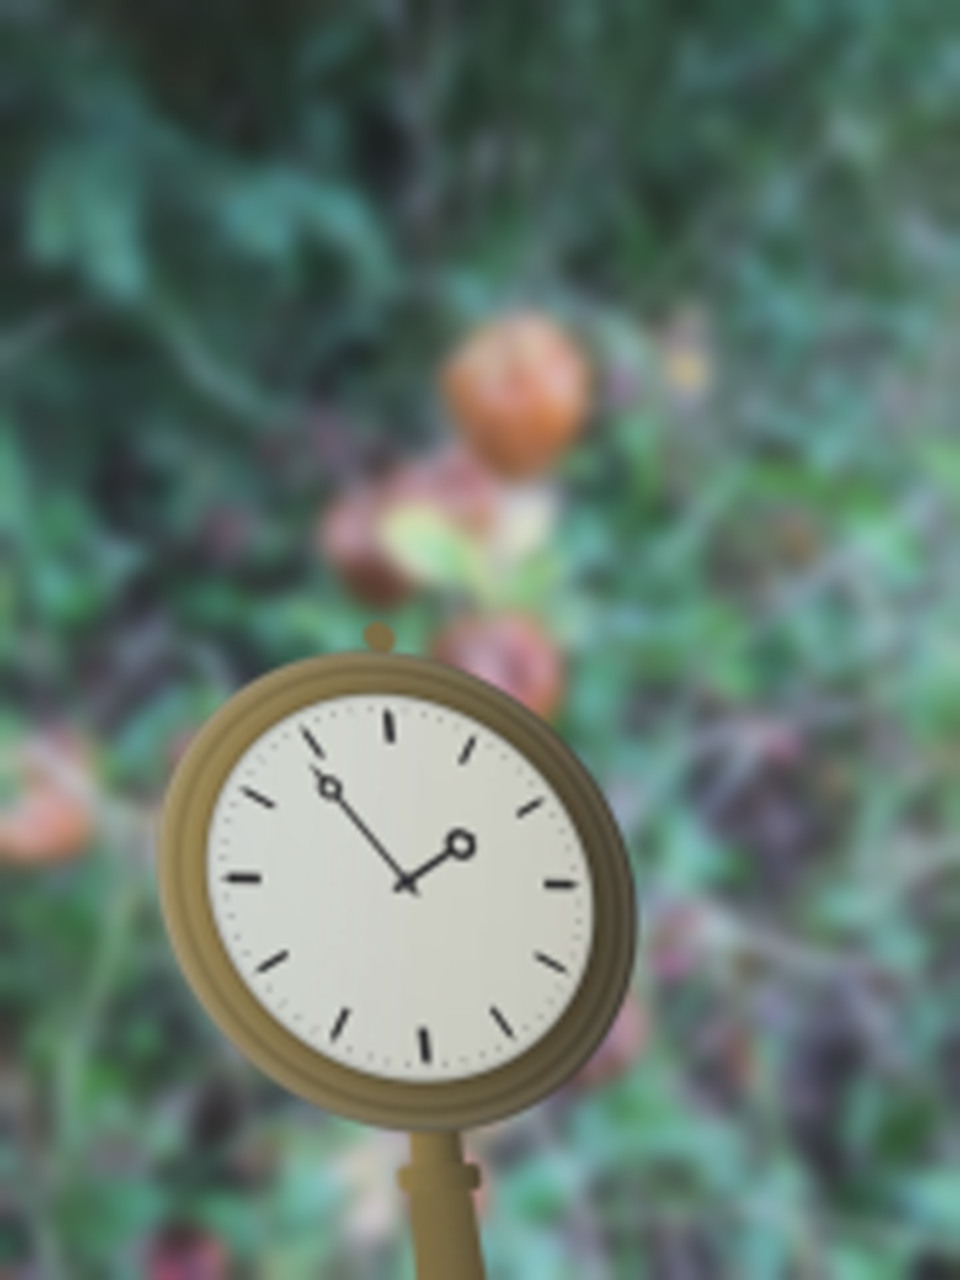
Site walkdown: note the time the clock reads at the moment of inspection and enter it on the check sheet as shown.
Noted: 1:54
